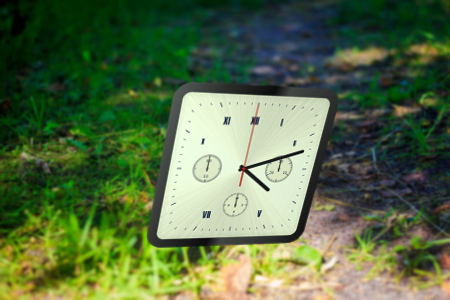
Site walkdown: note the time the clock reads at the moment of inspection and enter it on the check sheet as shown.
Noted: 4:12
